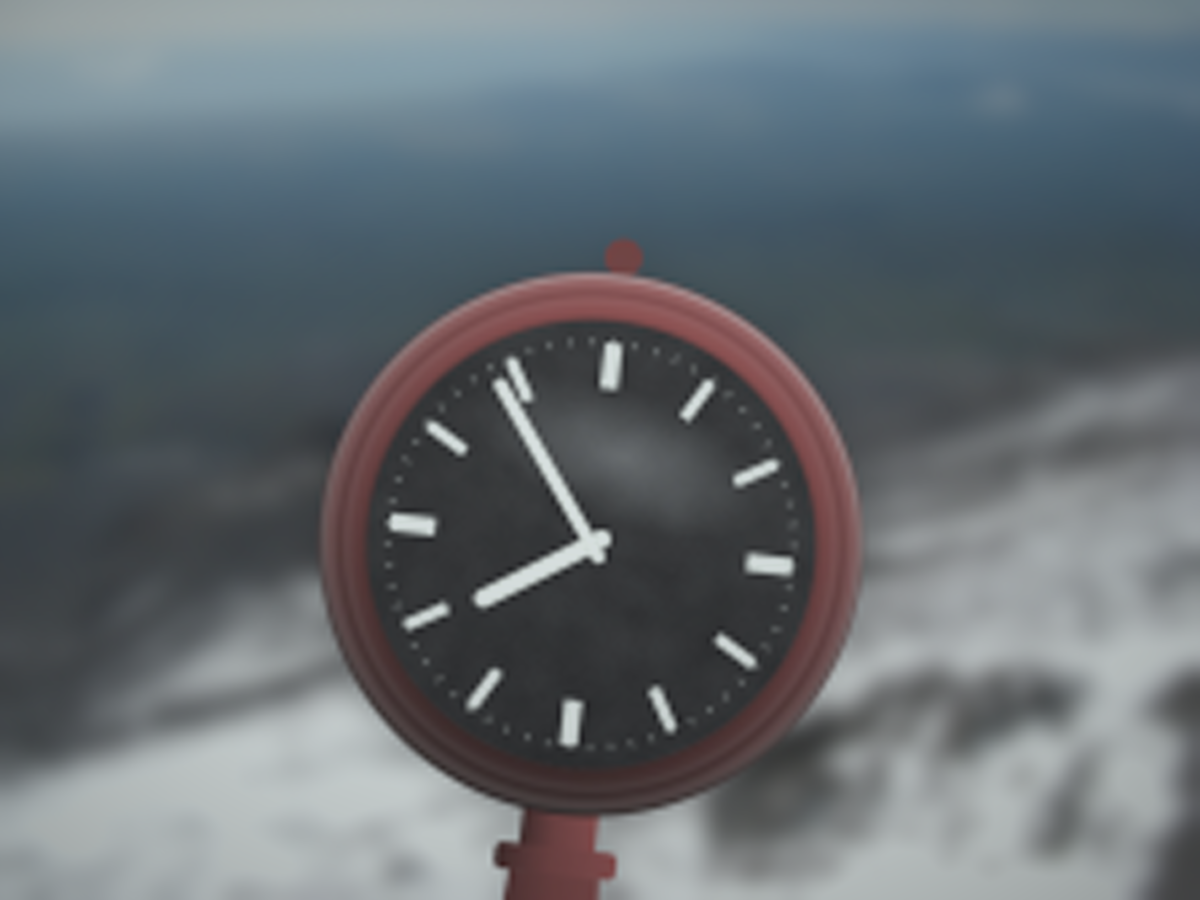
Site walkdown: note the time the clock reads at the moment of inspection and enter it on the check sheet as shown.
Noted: 7:54
